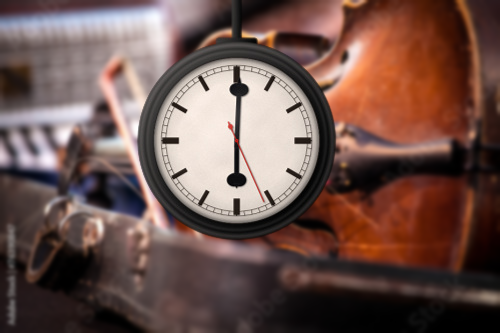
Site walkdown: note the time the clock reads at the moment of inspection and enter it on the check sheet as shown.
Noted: 6:00:26
